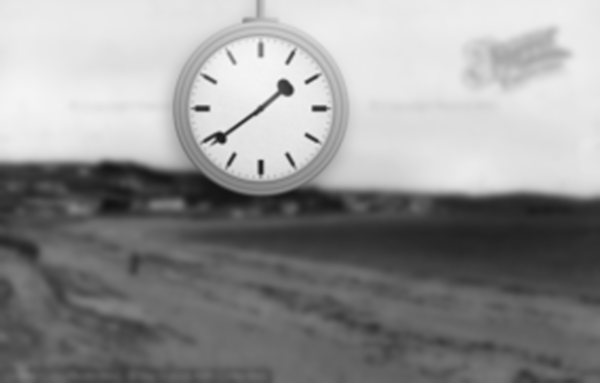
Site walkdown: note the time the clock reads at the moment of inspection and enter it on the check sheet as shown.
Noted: 1:39
